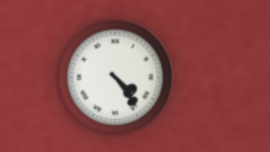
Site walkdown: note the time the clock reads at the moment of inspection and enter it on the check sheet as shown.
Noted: 4:24
